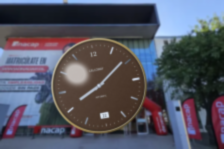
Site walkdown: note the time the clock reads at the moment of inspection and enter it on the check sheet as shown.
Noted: 8:09
